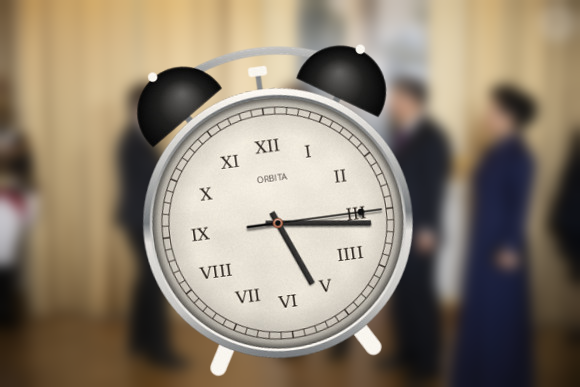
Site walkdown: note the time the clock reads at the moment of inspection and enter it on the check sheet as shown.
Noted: 5:16:15
